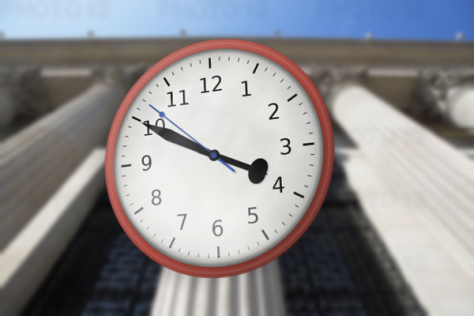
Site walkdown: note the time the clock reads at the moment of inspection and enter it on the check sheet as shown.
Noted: 3:49:52
